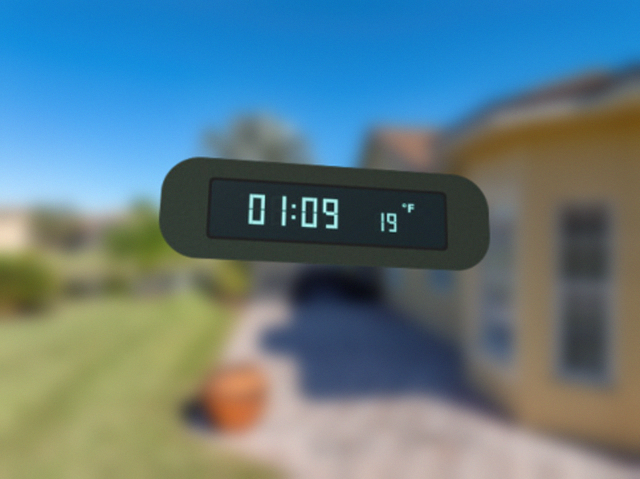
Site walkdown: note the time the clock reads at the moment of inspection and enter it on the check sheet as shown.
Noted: 1:09
